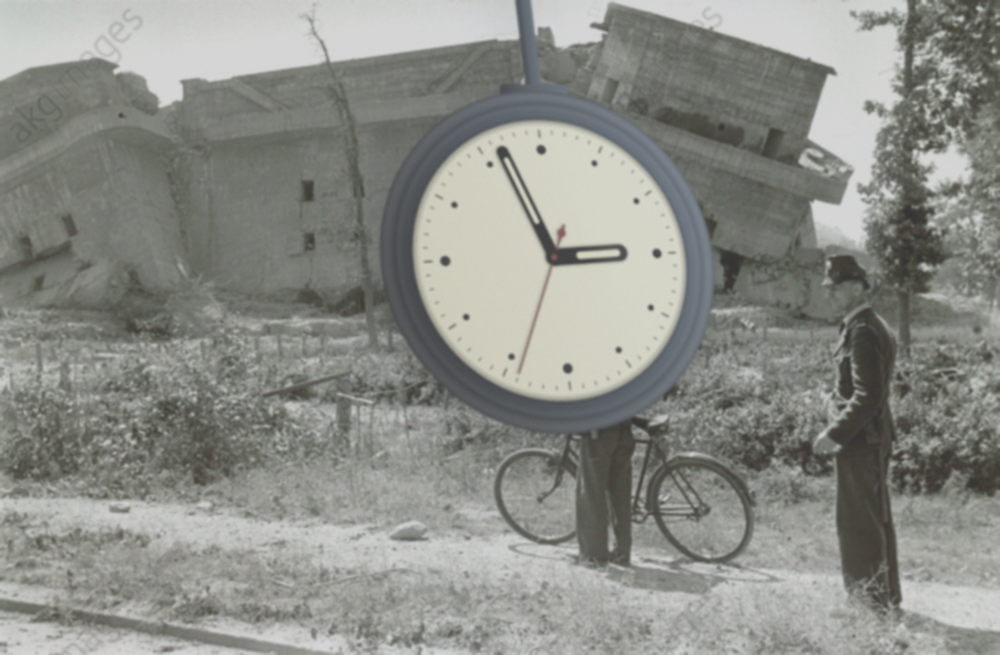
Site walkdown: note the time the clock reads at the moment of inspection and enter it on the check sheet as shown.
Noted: 2:56:34
